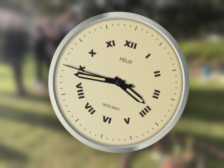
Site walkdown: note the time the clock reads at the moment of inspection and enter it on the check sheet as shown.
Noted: 3:43:45
